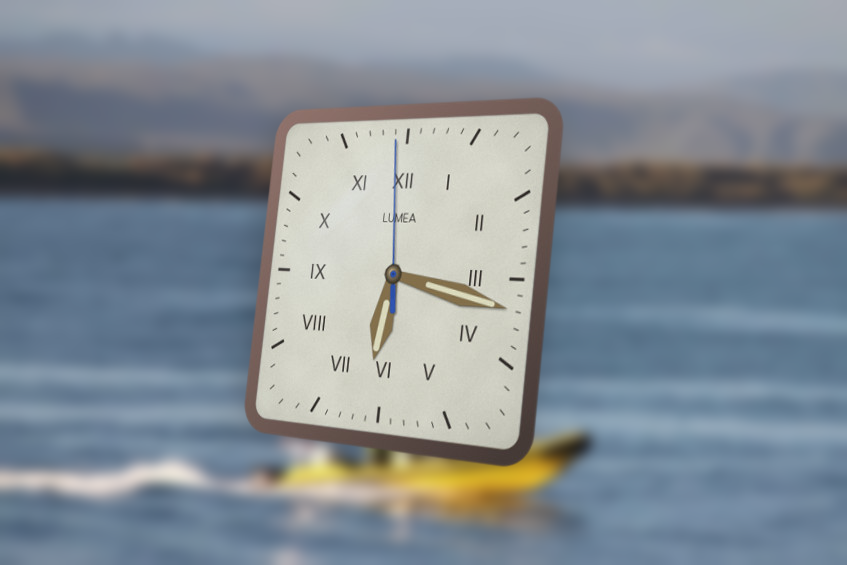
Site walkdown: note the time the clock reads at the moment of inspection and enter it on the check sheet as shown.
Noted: 6:16:59
